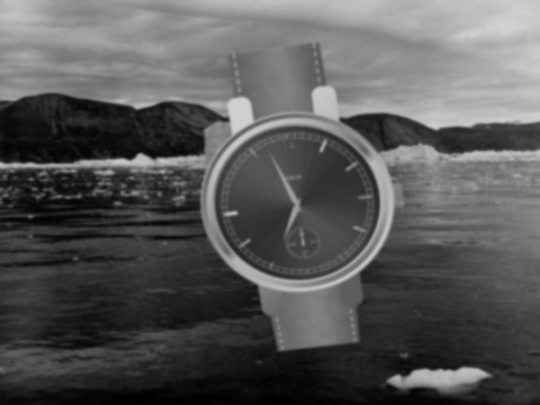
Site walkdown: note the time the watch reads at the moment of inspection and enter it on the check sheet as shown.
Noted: 6:57
